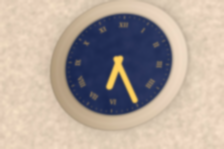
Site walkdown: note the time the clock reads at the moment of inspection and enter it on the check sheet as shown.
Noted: 6:25
